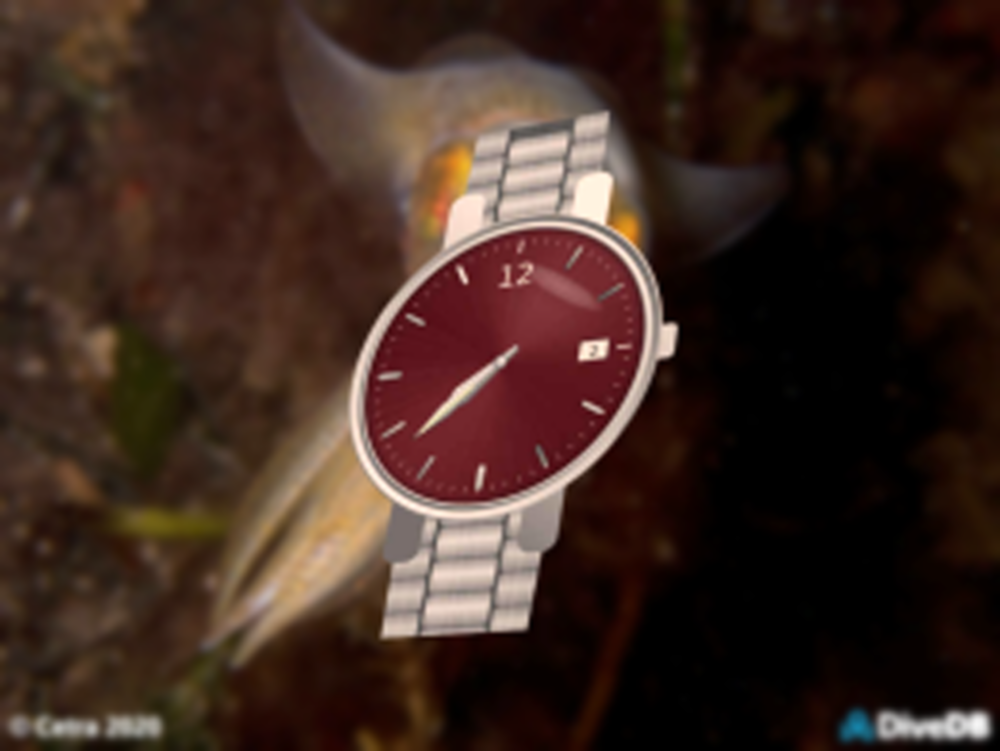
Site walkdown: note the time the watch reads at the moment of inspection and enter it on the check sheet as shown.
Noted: 7:38
